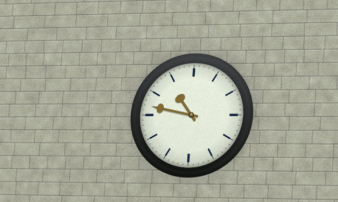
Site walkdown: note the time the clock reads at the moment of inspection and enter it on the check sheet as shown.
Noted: 10:47
